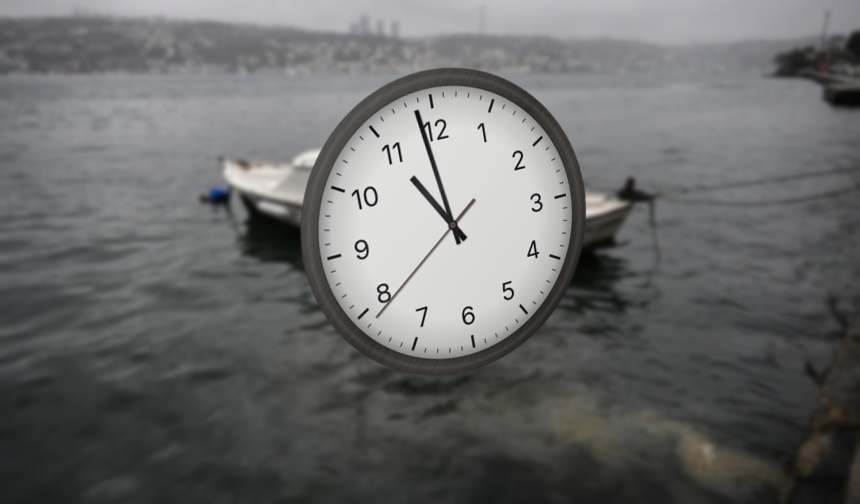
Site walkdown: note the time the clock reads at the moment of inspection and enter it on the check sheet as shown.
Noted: 10:58:39
